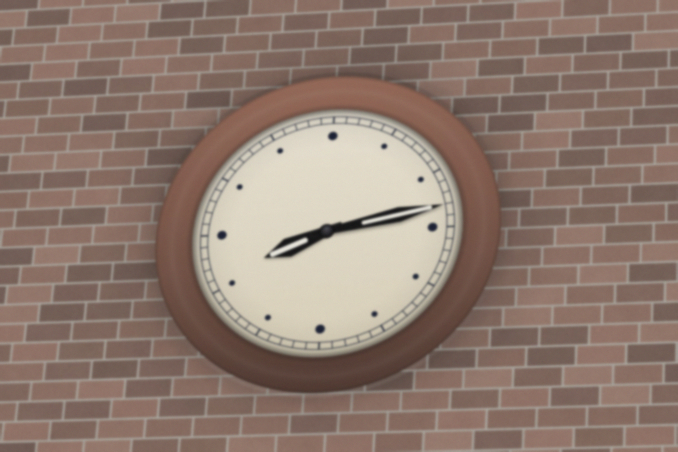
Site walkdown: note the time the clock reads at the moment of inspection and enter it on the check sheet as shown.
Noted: 8:13
